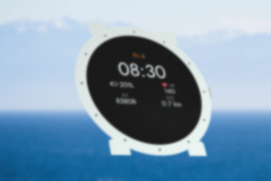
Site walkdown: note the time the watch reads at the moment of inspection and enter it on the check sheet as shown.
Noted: 8:30
